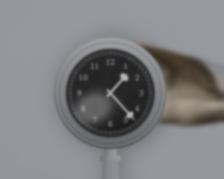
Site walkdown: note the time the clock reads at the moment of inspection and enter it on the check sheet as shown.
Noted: 1:23
